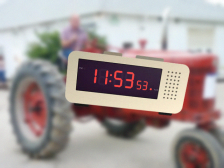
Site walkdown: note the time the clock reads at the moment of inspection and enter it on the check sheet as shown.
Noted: 11:53:53
